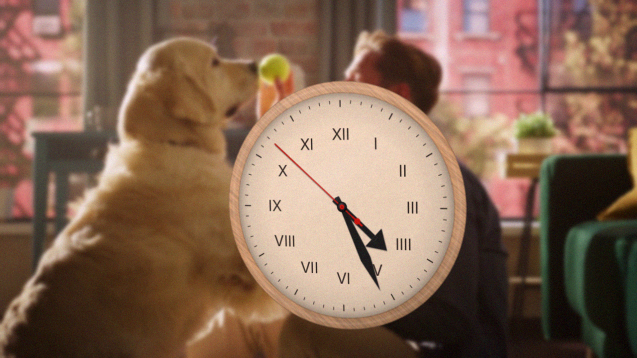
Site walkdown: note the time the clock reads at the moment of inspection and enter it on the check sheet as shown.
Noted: 4:25:52
